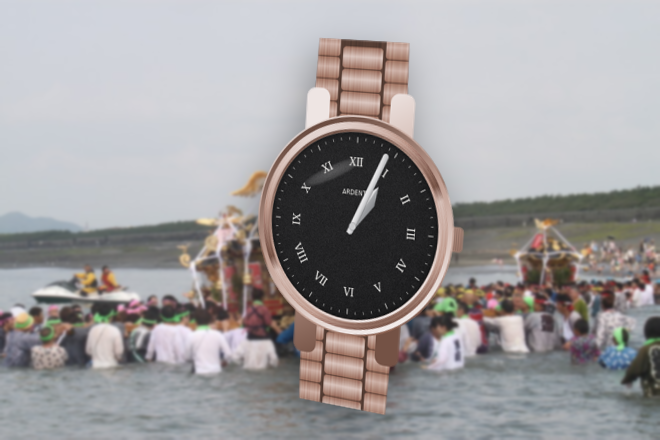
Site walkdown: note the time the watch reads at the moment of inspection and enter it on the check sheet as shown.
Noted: 1:04
